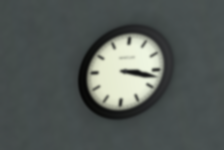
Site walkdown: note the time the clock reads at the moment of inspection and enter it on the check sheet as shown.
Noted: 3:17
